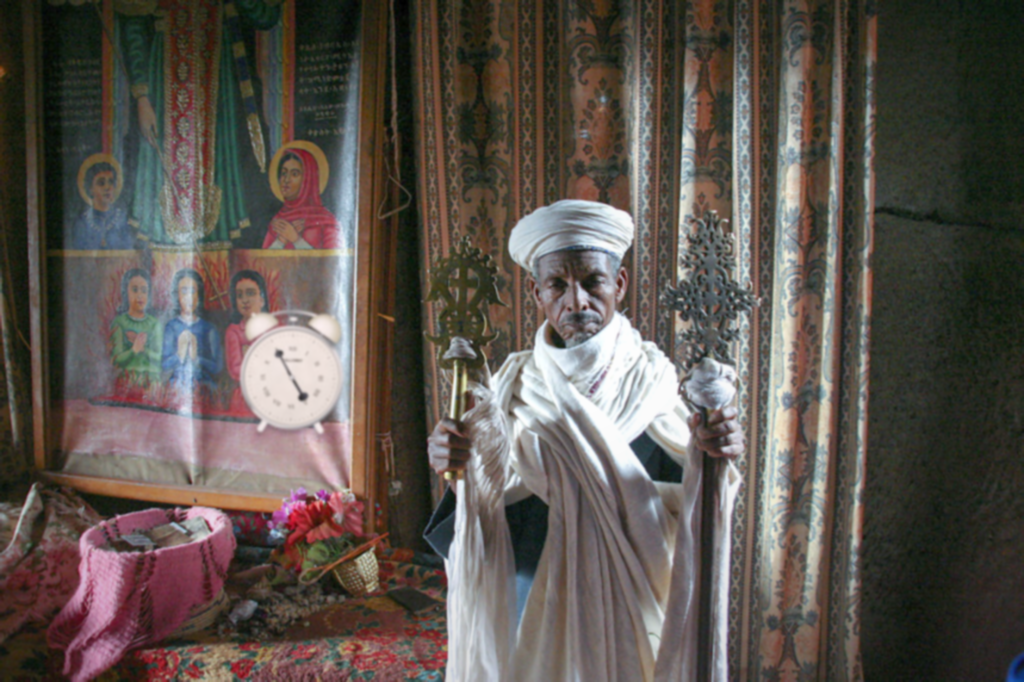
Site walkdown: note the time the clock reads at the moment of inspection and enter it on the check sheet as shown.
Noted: 4:55
